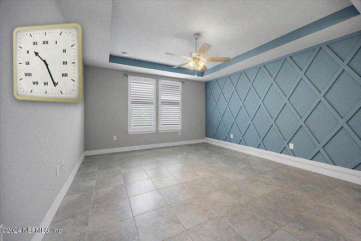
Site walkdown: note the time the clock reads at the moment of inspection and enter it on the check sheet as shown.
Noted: 10:26
